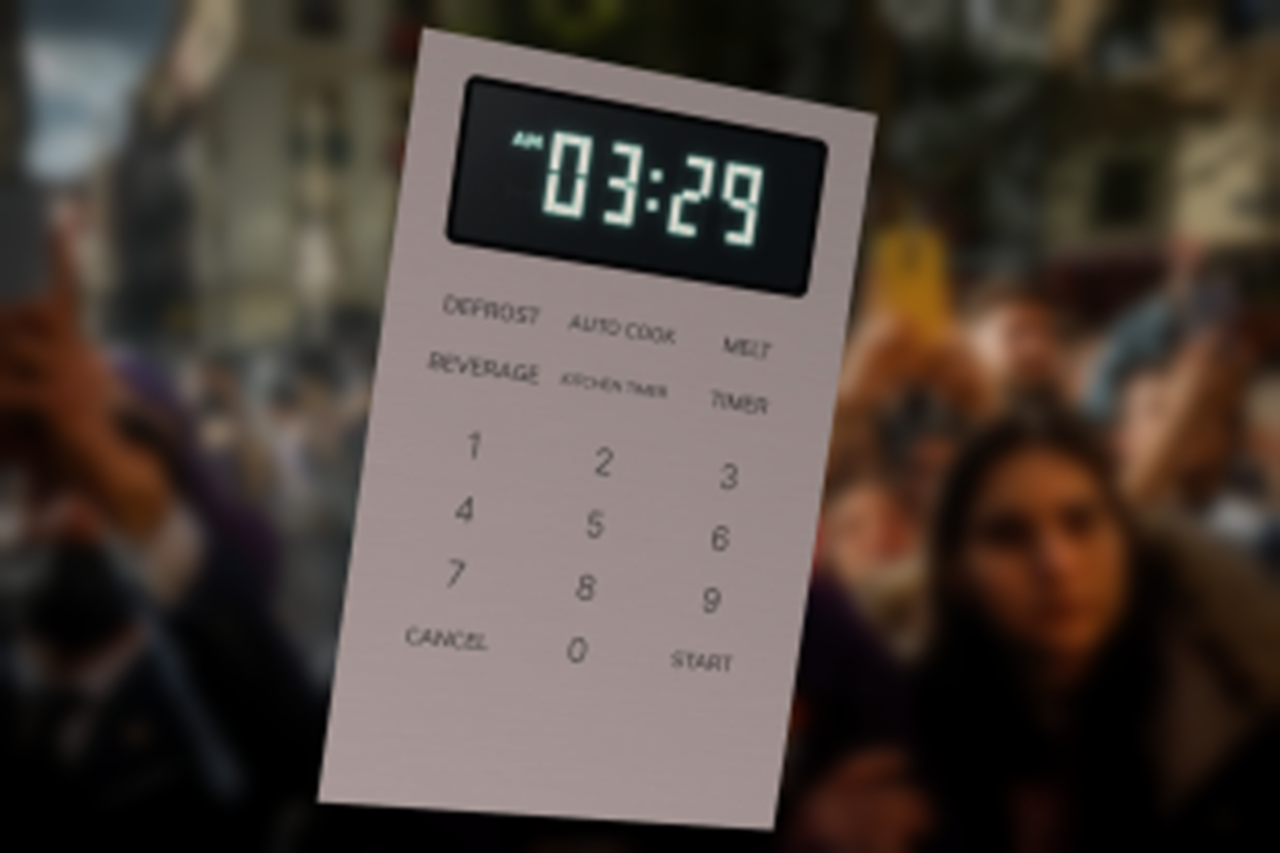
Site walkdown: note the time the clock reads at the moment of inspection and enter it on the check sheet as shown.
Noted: 3:29
